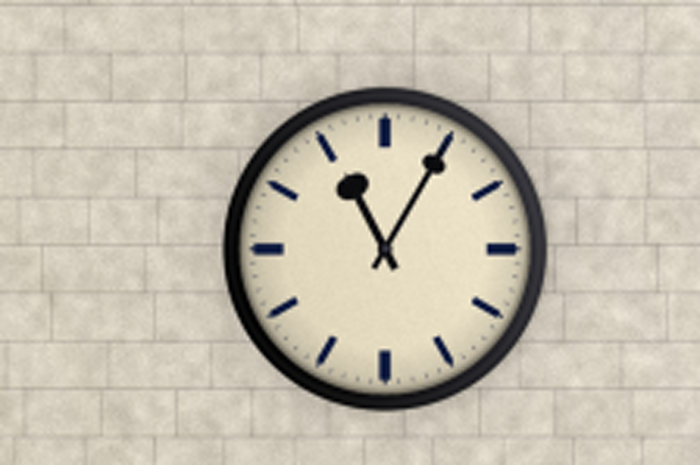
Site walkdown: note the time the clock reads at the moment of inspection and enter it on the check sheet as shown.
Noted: 11:05
